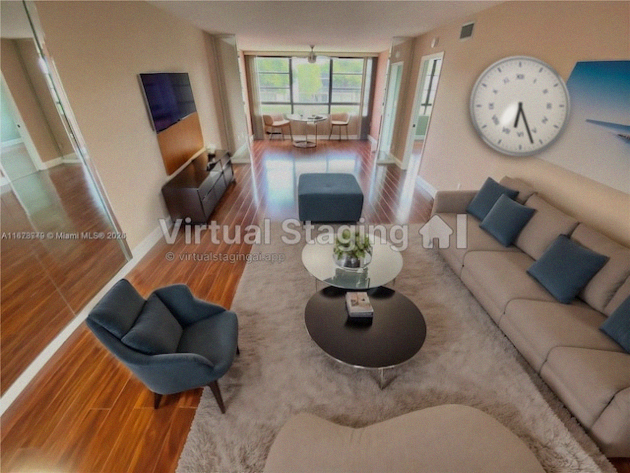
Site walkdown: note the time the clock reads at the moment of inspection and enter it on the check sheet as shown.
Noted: 6:27
